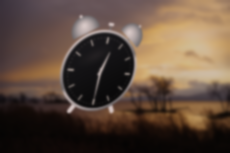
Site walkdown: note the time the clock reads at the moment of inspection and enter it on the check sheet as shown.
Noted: 12:30
